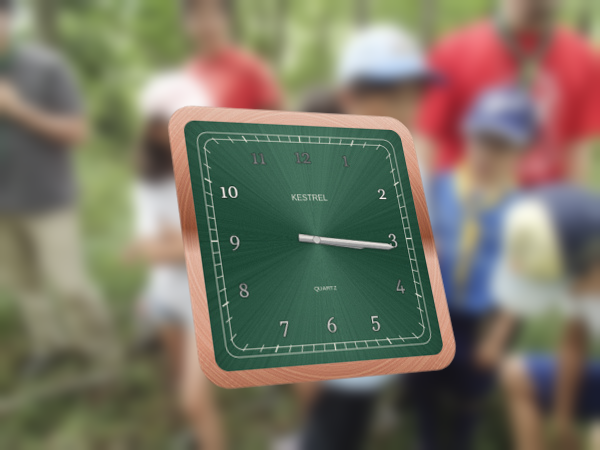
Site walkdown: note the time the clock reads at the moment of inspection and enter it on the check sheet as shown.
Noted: 3:16
